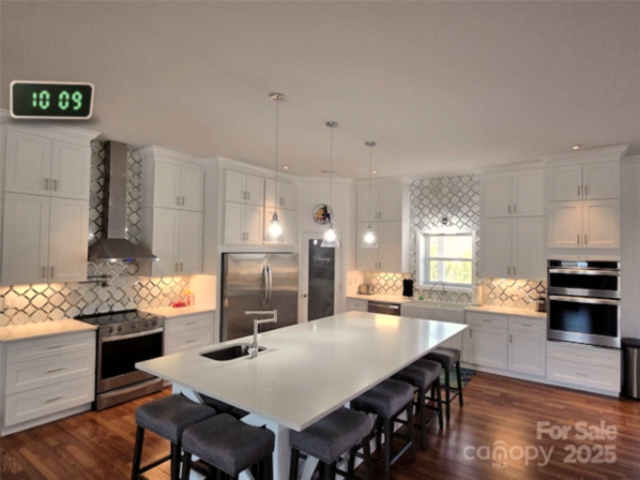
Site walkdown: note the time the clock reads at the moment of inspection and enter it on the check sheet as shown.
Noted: 10:09
